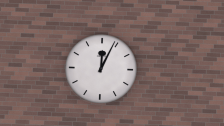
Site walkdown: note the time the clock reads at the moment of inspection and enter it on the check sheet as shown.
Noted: 12:04
